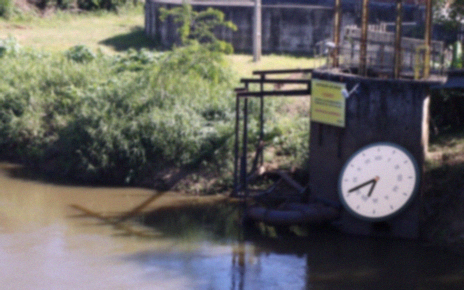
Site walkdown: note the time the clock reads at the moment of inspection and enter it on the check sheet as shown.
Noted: 6:41
